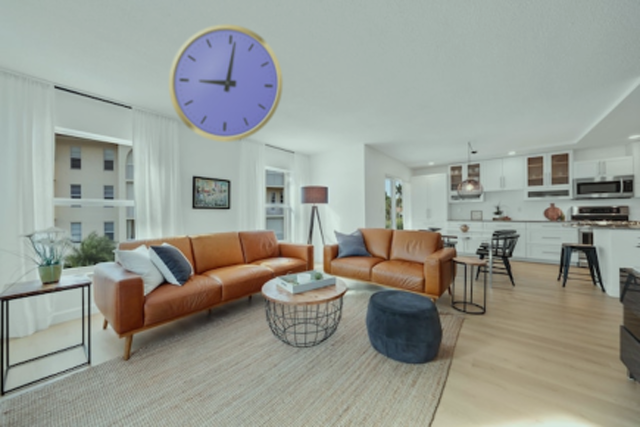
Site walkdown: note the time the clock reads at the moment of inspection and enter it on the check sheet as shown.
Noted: 9:01
